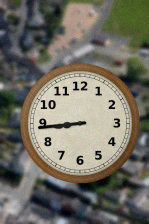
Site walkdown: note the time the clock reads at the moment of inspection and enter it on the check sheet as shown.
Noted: 8:44
